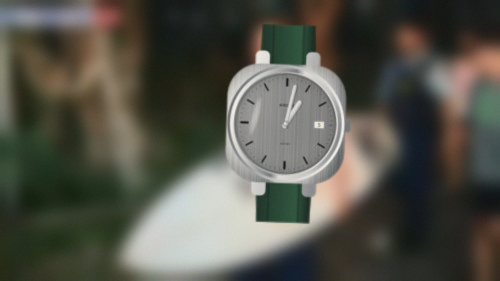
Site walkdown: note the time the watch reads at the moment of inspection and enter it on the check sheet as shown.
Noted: 1:02
